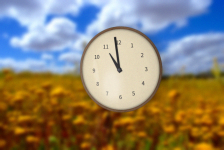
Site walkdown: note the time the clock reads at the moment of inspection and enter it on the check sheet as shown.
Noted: 10:59
